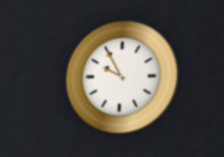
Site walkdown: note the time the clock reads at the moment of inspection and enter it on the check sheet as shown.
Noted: 9:55
